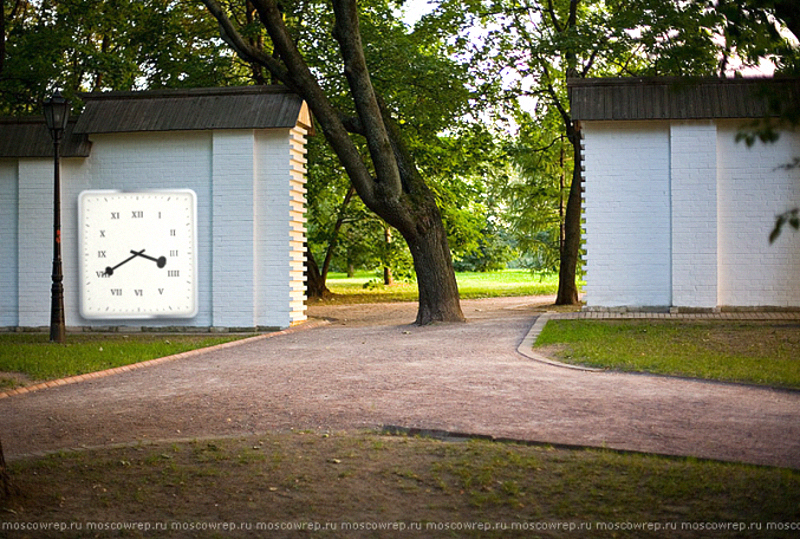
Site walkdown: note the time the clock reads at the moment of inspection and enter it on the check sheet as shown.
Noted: 3:40
